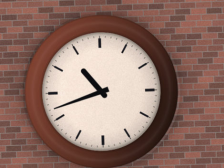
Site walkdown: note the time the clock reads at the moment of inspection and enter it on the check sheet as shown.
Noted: 10:42
